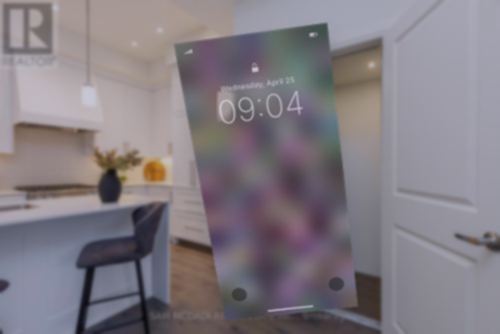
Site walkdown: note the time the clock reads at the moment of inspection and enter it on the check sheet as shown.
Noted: 9:04
